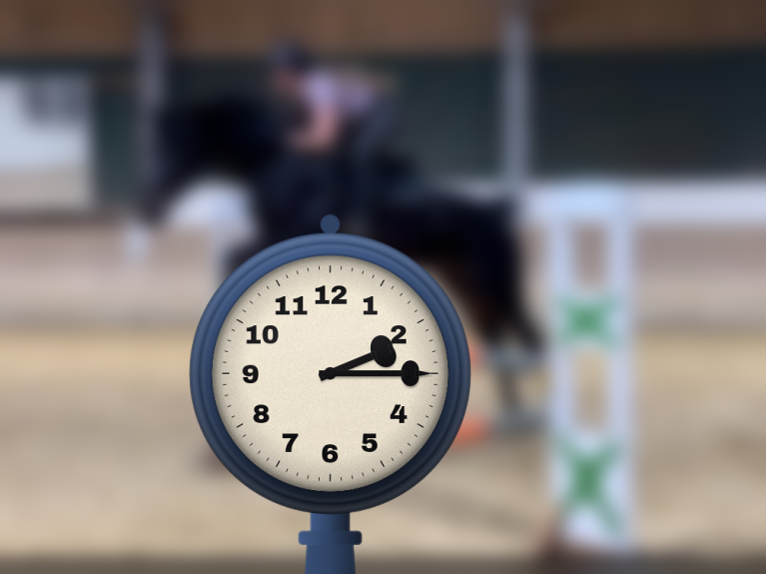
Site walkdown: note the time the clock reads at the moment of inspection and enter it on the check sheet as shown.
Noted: 2:15
